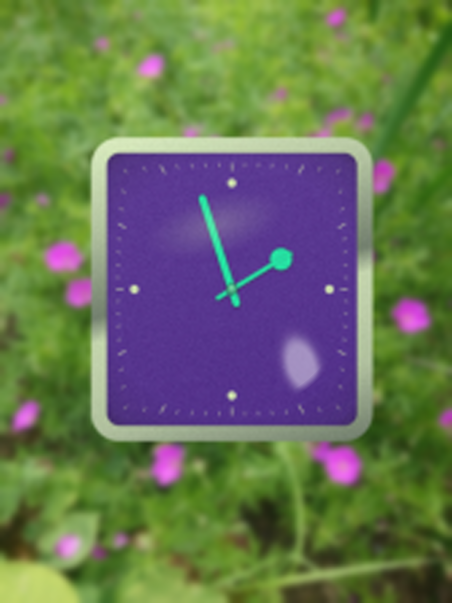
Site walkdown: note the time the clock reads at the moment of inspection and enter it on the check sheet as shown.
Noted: 1:57
